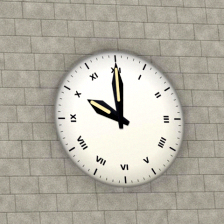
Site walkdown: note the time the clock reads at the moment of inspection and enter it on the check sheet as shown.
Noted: 10:00
